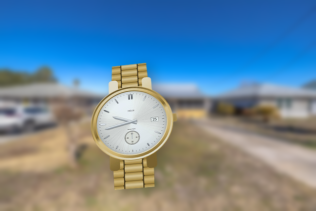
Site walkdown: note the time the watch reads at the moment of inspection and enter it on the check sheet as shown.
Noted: 9:43
